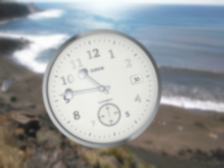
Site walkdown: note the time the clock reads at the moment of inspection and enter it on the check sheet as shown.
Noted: 10:46
